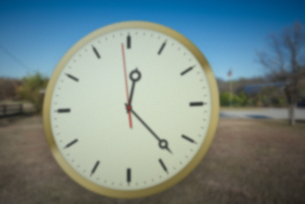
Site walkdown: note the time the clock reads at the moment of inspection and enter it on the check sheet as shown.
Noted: 12:22:59
